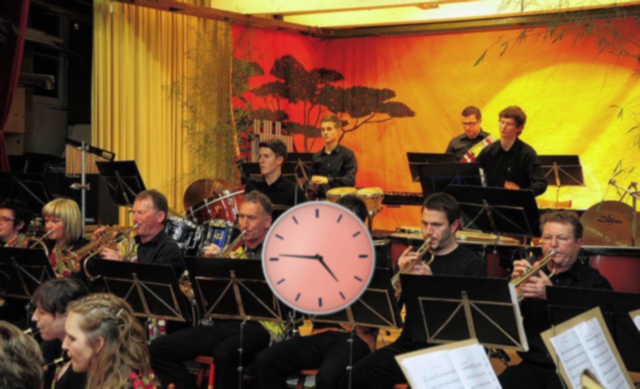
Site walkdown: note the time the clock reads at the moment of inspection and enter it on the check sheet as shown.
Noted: 4:46
